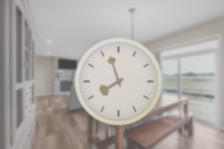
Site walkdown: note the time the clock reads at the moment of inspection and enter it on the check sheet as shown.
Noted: 7:57
